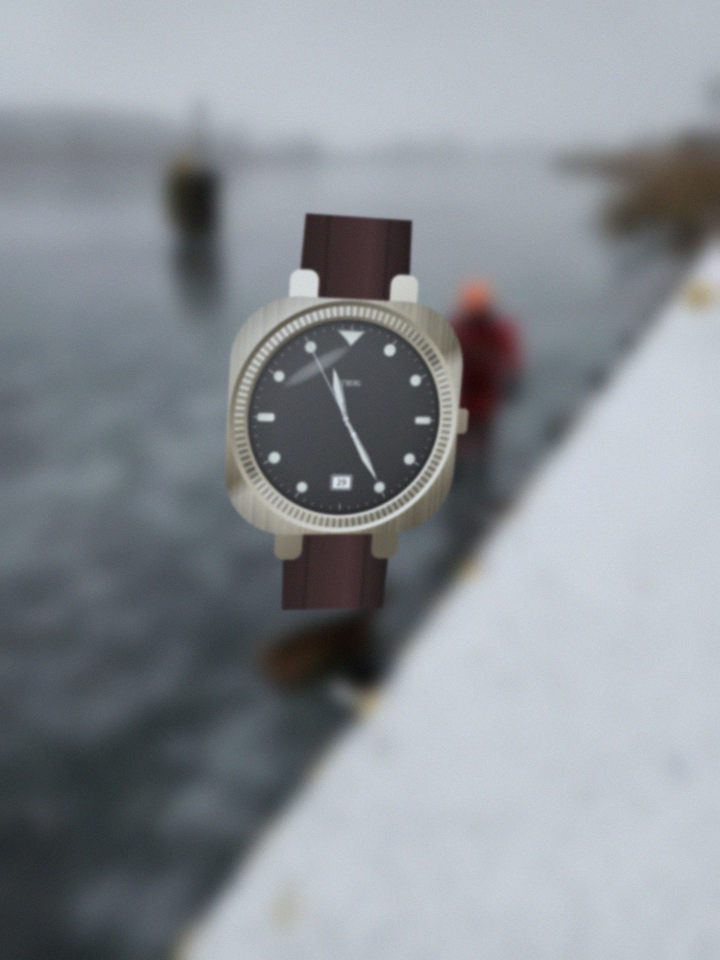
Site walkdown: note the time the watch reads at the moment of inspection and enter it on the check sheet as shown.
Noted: 11:24:55
